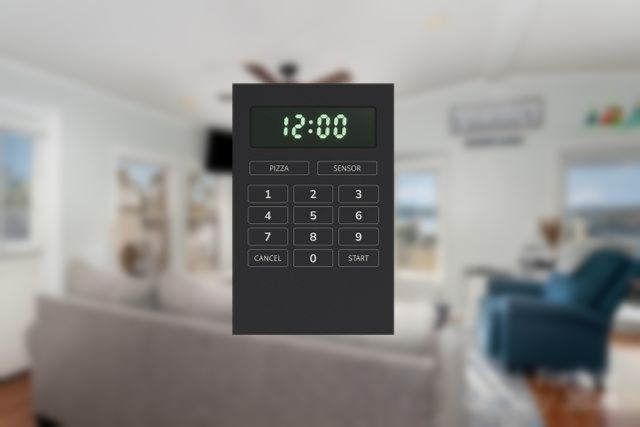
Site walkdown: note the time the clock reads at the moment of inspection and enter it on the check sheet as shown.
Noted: 12:00
